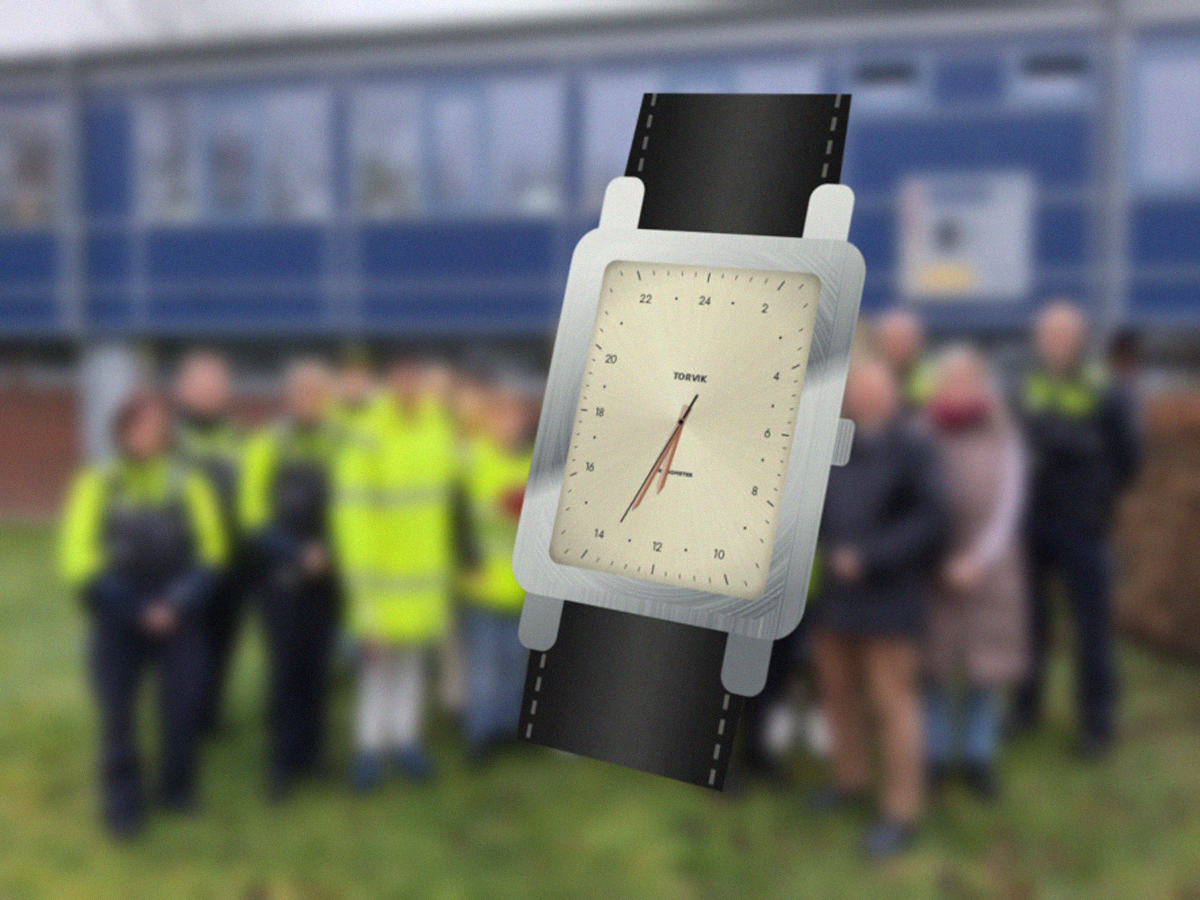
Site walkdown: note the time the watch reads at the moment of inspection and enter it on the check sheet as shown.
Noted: 12:33:34
